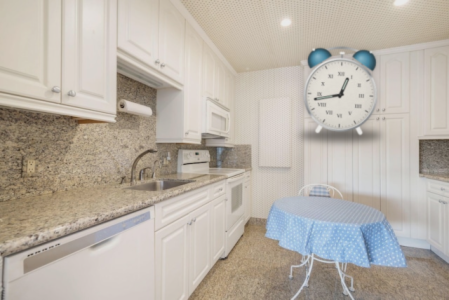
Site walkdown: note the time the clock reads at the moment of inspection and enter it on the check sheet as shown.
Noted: 12:43
